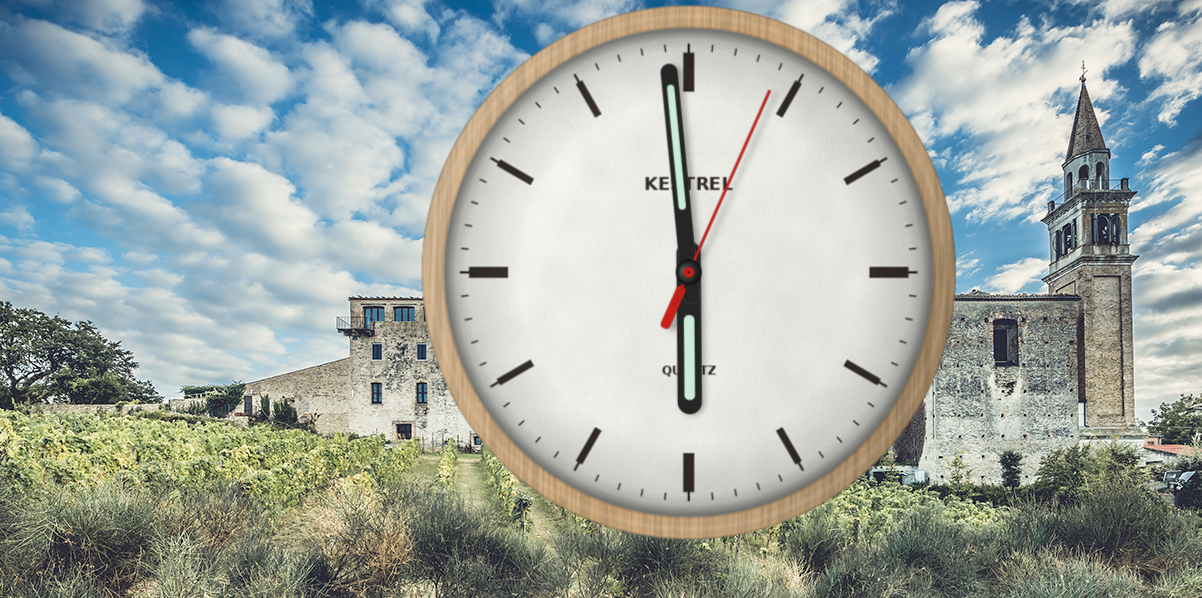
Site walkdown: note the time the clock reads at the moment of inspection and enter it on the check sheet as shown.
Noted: 5:59:04
